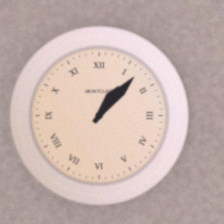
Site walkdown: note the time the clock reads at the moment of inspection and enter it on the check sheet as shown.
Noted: 1:07
